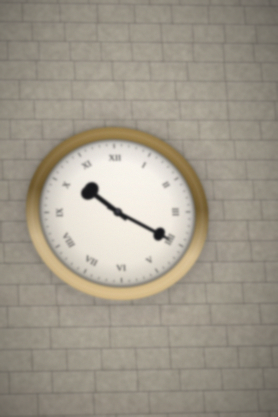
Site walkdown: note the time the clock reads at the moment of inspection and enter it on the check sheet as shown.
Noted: 10:20
